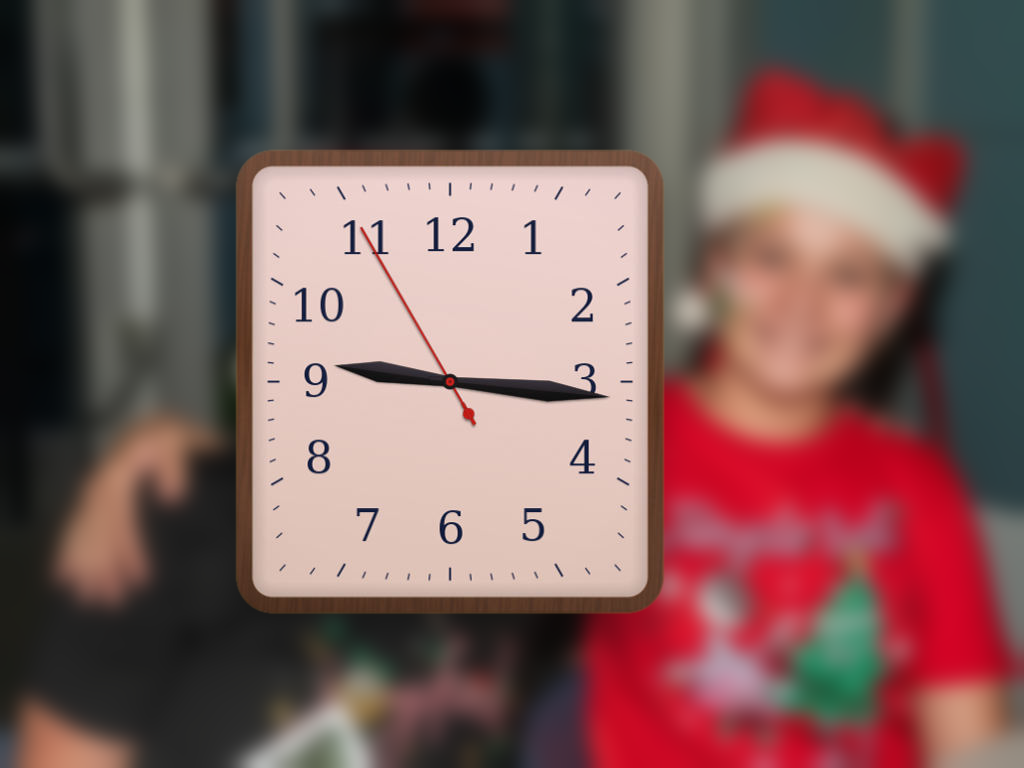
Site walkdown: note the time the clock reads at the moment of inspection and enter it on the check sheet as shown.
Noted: 9:15:55
